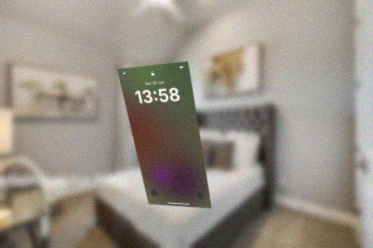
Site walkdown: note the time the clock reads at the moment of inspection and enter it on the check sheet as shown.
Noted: 13:58
